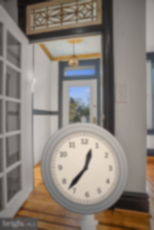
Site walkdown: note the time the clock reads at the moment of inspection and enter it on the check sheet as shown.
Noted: 12:37
